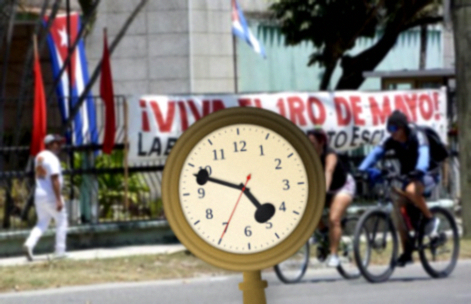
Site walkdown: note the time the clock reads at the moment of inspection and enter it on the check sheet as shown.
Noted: 4:48:35
